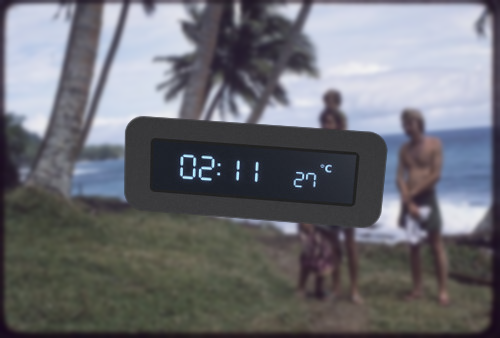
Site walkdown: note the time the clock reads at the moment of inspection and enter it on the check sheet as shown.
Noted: 2:11
